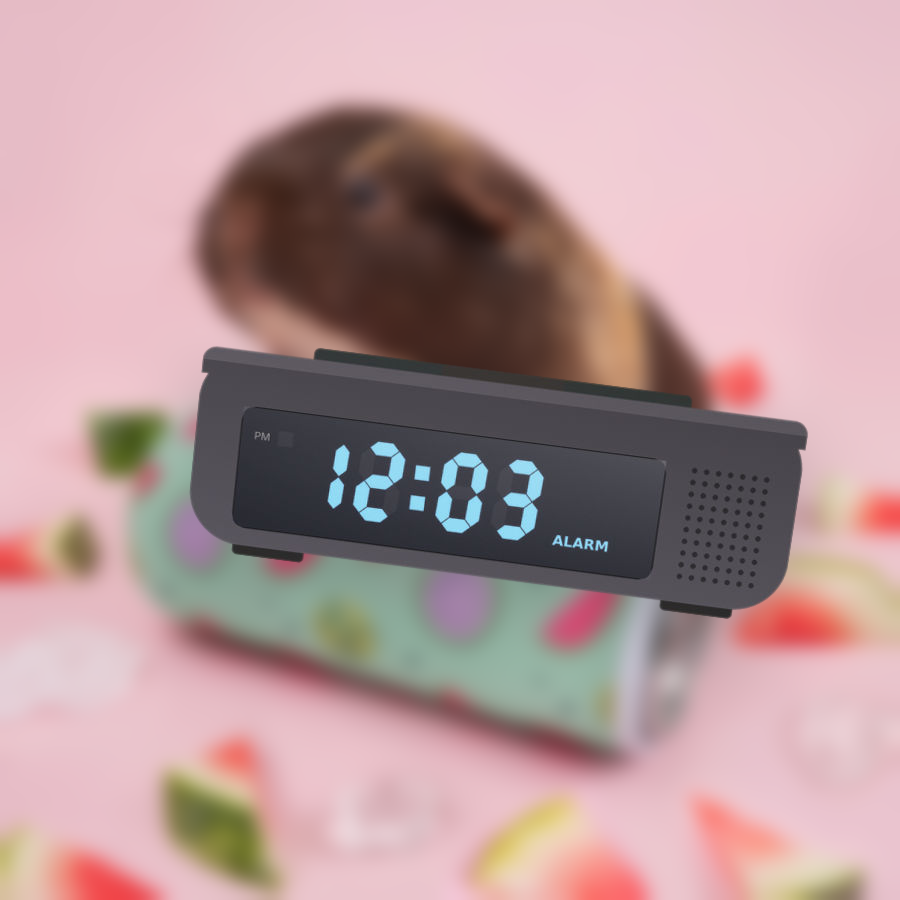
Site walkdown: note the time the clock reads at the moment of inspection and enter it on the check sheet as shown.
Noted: 12:03
